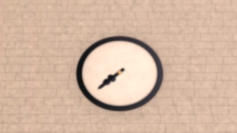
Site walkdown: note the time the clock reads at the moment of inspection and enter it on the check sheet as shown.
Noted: 7:38
